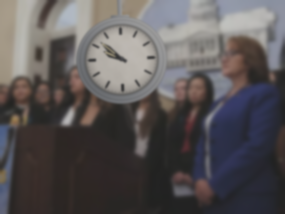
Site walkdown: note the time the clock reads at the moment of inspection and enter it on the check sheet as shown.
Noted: 9:52
